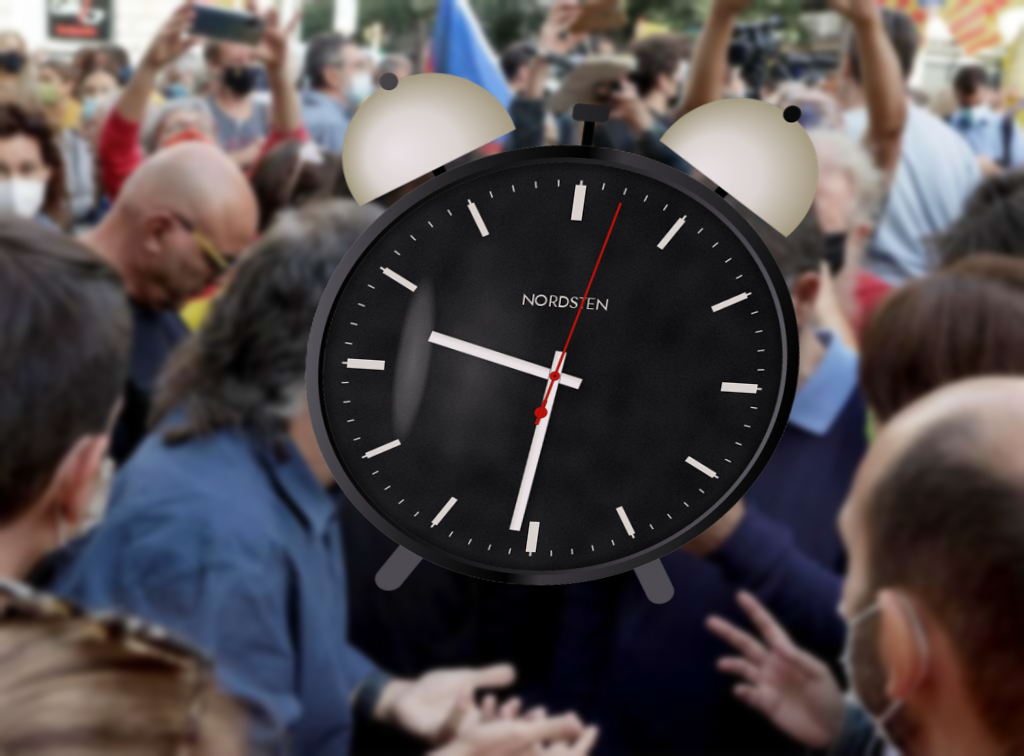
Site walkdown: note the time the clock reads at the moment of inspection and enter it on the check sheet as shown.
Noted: 9:31:02
